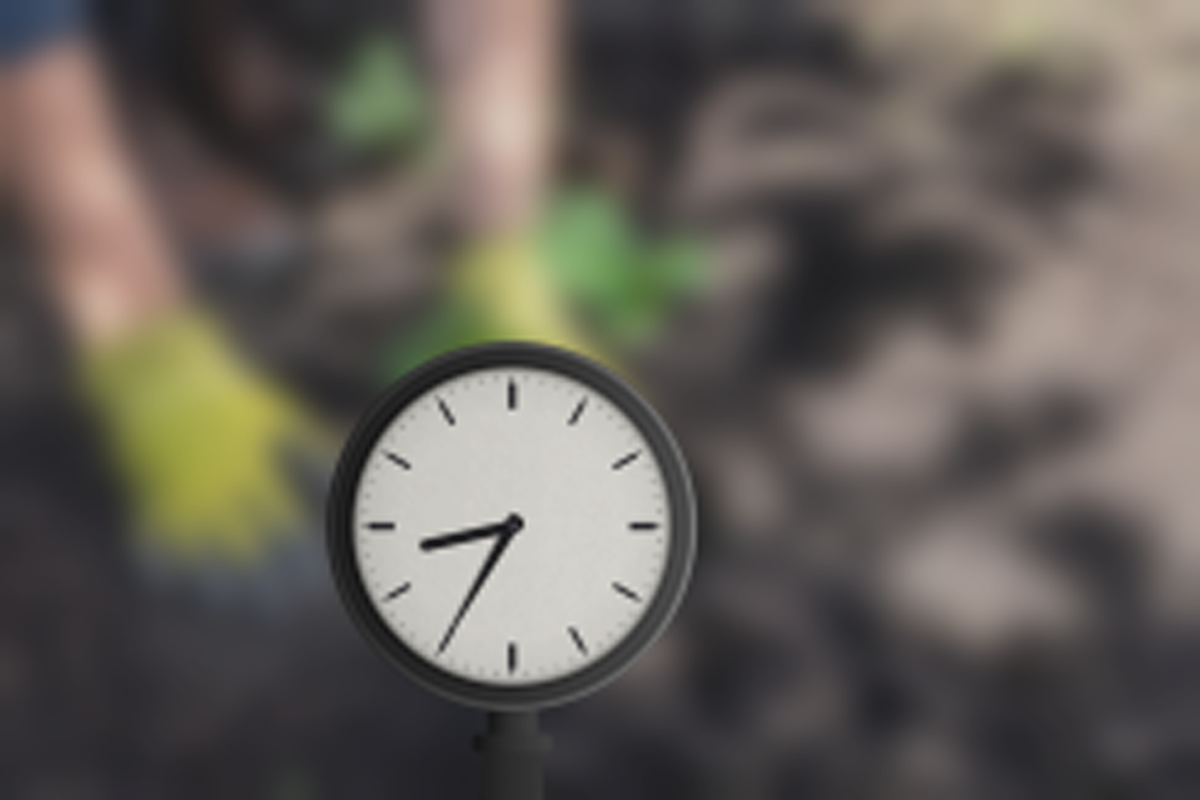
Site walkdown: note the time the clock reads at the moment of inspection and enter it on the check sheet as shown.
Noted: 8:35
